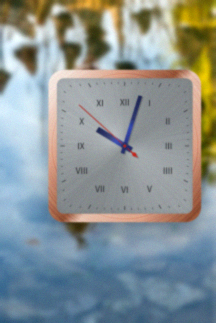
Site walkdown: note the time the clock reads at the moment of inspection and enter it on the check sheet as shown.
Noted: 10:02:52
